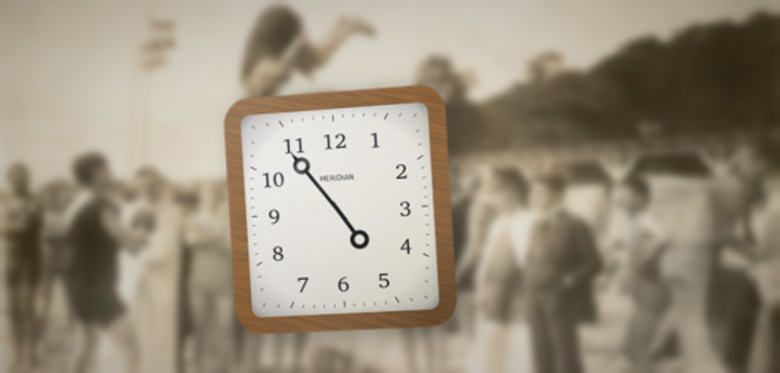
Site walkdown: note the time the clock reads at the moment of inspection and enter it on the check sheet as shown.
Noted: 4:54
